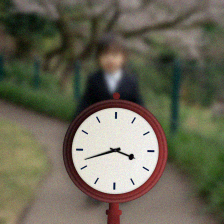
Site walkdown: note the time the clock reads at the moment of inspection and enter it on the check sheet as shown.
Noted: 3:42
